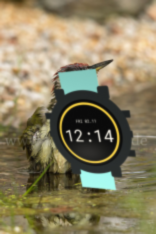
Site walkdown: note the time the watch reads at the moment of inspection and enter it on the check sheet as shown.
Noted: 12:14
